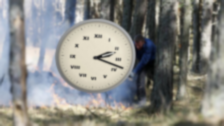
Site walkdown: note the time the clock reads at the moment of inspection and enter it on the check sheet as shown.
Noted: 2:18
